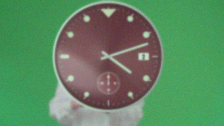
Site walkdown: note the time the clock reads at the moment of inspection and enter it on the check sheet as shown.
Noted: 4:12
